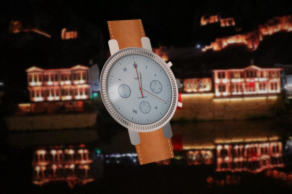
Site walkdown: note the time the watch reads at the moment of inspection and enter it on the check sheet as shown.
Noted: 12:21
